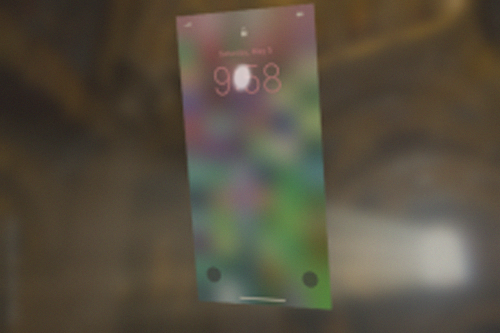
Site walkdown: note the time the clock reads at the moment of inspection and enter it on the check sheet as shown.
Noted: 9:58
